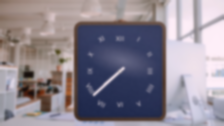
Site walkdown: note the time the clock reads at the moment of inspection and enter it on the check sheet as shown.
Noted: 7:38
